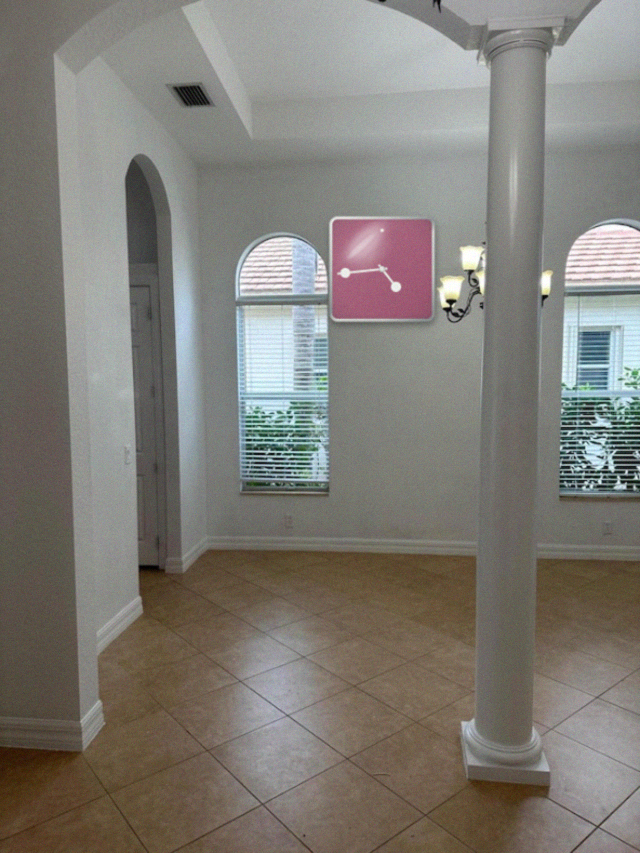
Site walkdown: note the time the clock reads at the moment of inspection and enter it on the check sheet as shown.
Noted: 4:44
